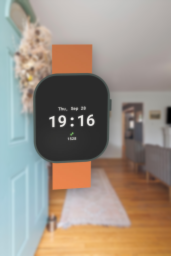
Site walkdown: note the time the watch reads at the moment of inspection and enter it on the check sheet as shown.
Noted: 19:16
